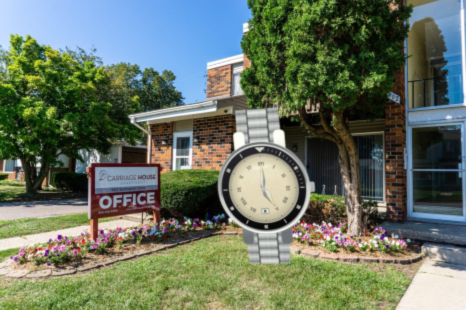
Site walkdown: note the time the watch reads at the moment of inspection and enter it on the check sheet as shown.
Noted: 5:00
